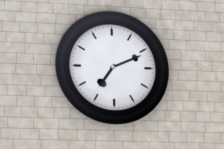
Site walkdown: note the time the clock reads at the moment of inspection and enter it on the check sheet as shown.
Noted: 7:11
